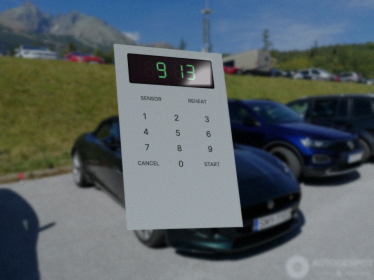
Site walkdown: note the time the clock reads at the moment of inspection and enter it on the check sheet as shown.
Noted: 9:13
